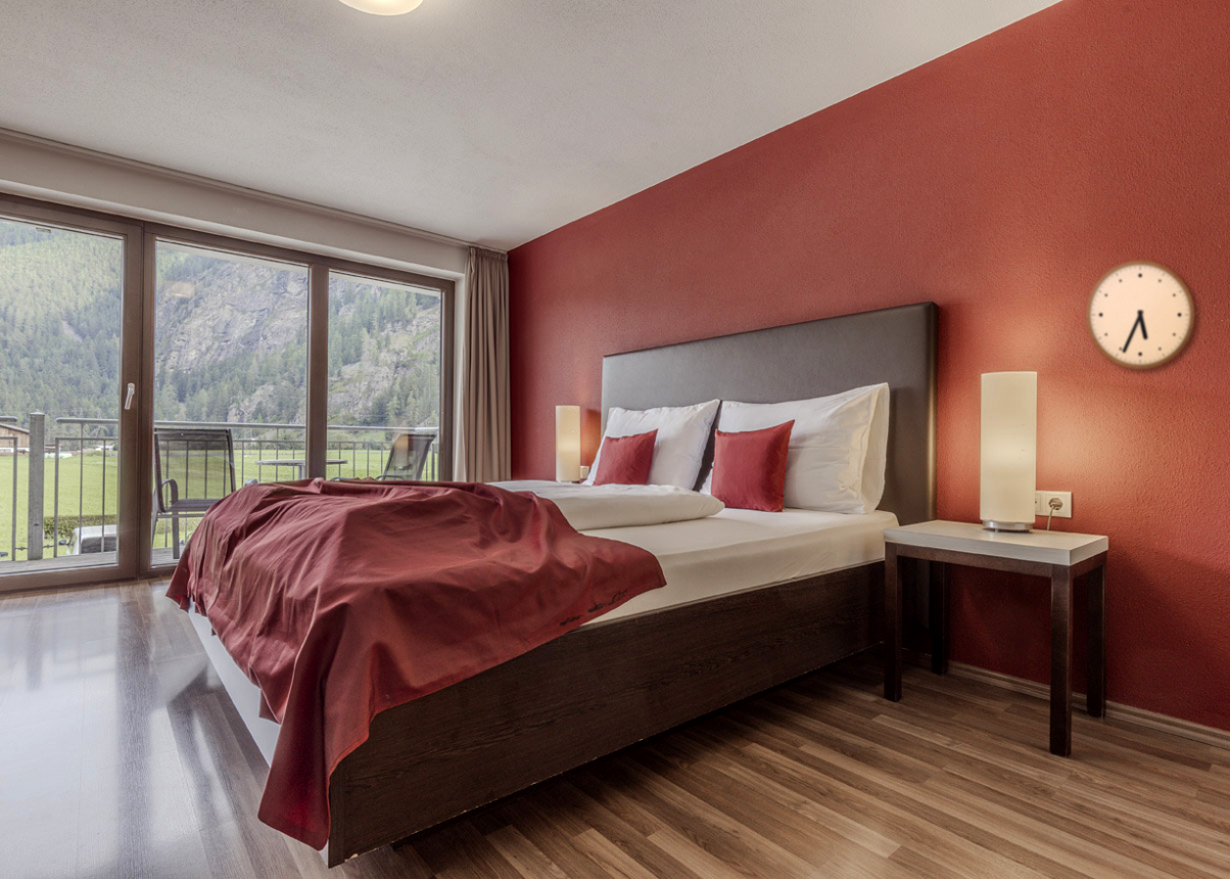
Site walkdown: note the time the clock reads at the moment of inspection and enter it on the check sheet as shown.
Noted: 5:34
